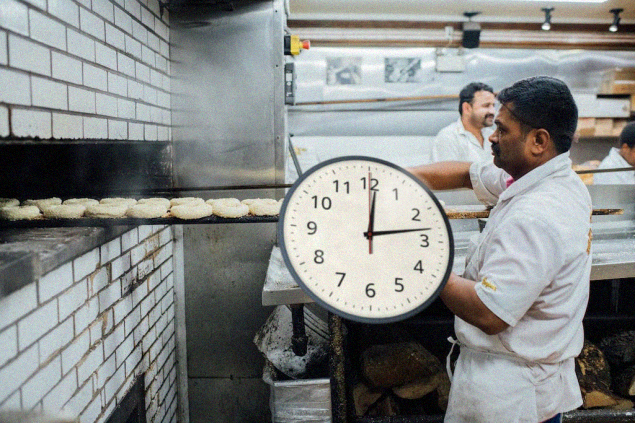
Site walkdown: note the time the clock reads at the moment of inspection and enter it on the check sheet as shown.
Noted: 12:13:00
